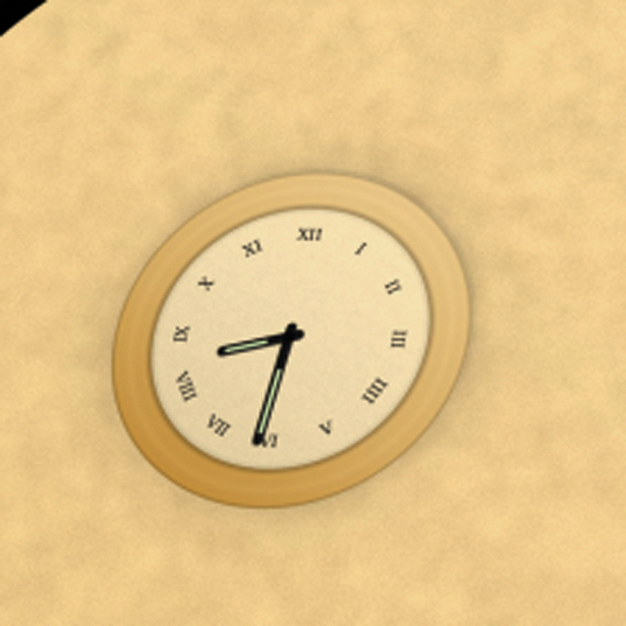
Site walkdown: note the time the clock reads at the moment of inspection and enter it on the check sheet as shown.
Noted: 8:31
